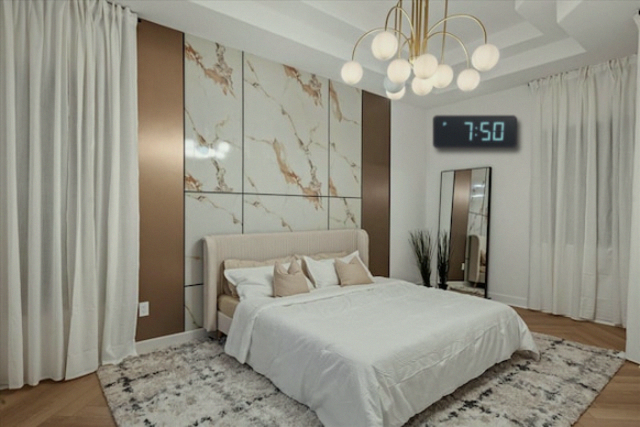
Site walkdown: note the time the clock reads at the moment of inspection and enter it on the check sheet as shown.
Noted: 7:50
